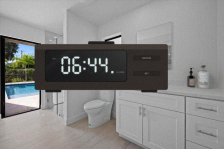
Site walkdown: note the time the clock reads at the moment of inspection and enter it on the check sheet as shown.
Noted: 6:44
